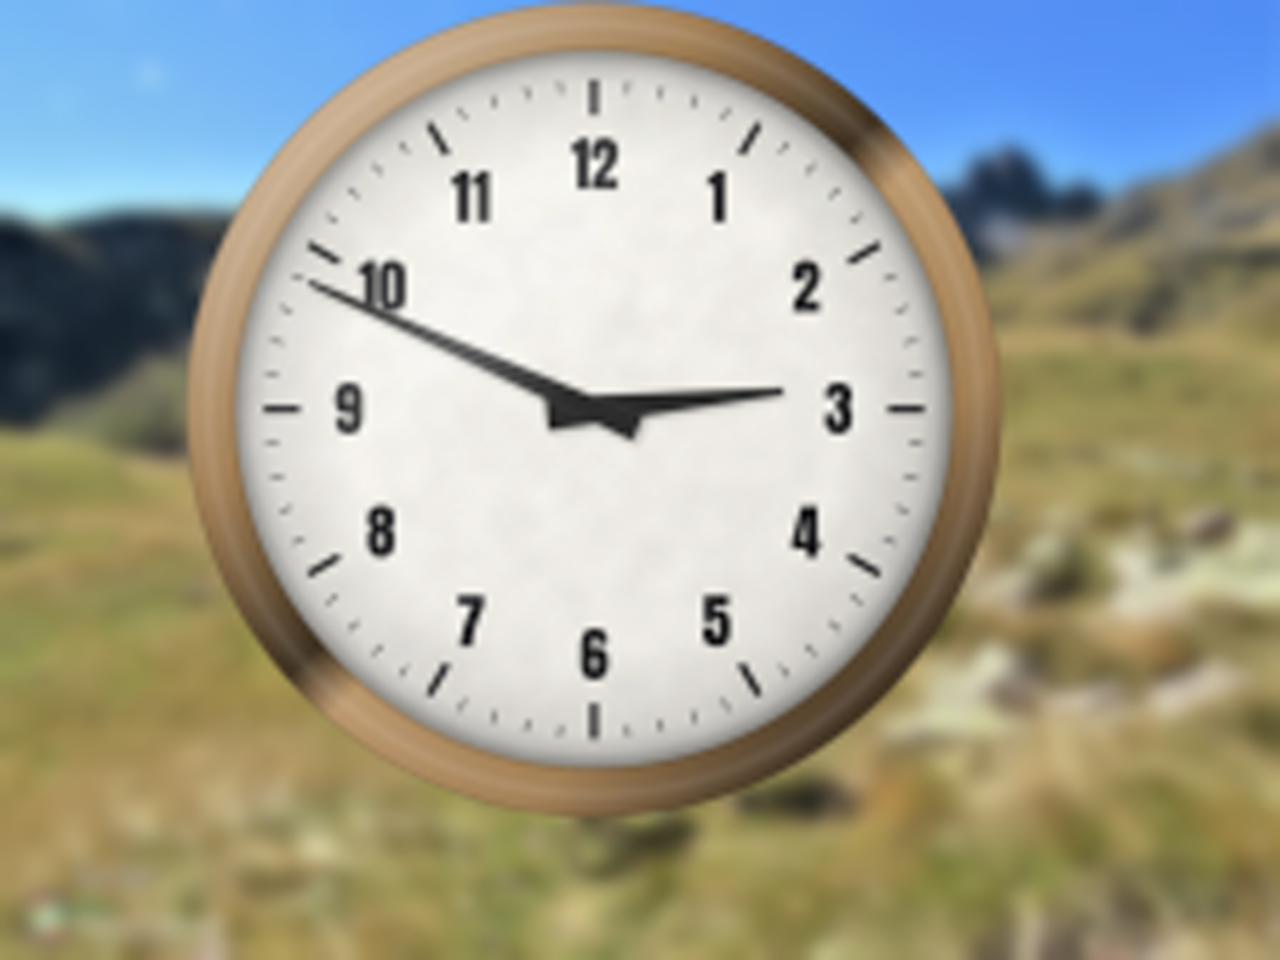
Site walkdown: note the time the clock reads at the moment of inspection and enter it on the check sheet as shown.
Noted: 2:49
